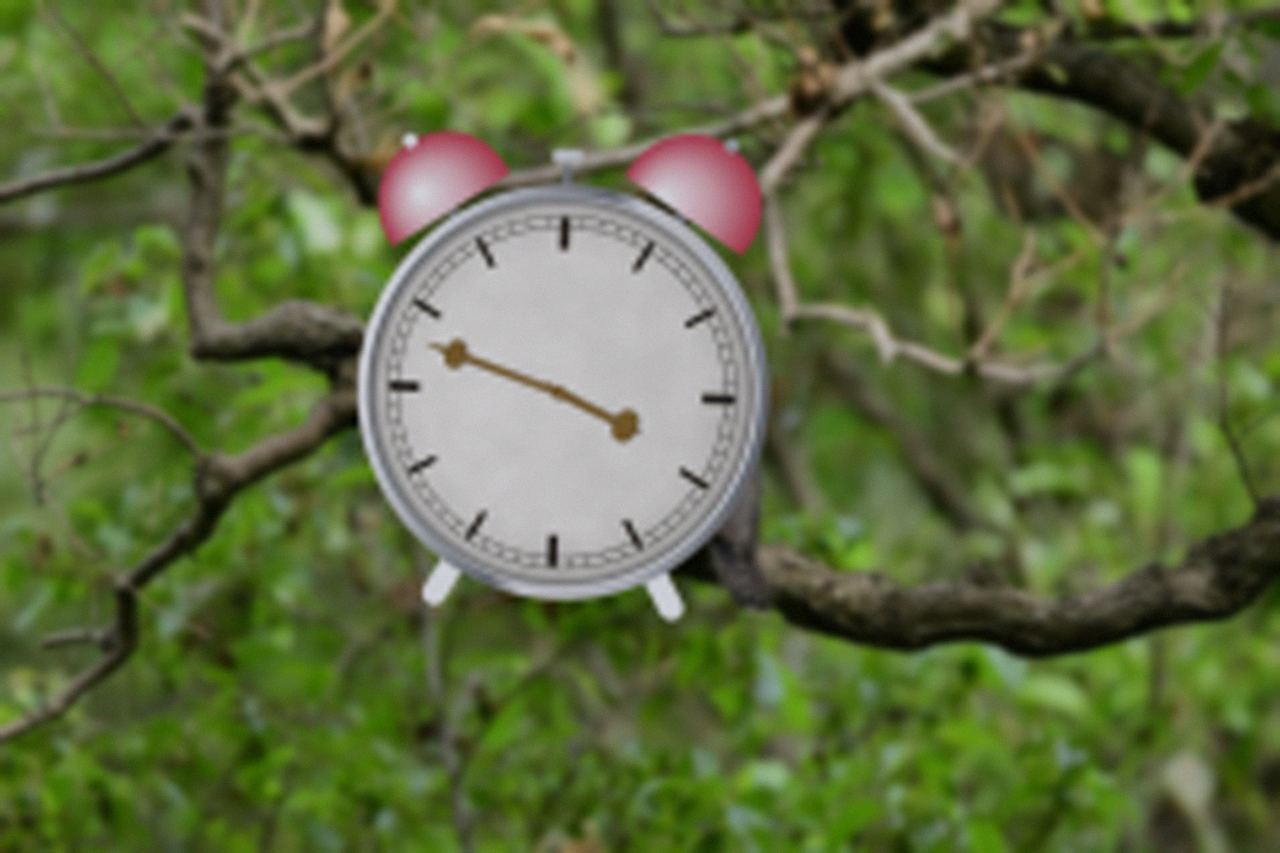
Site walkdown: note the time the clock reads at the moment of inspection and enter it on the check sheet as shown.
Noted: 3:48
